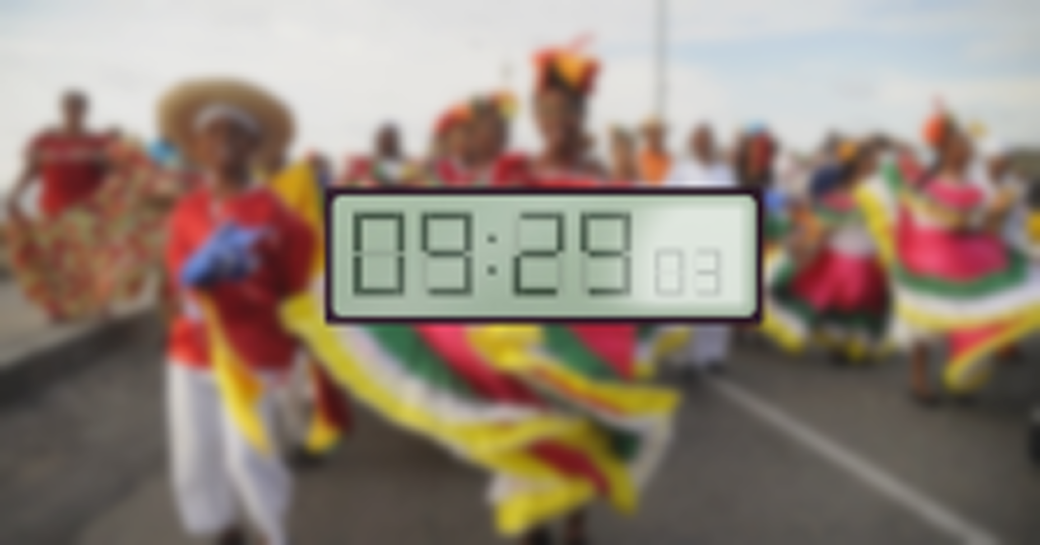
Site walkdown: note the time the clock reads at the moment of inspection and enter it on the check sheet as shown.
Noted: 9:29:03
